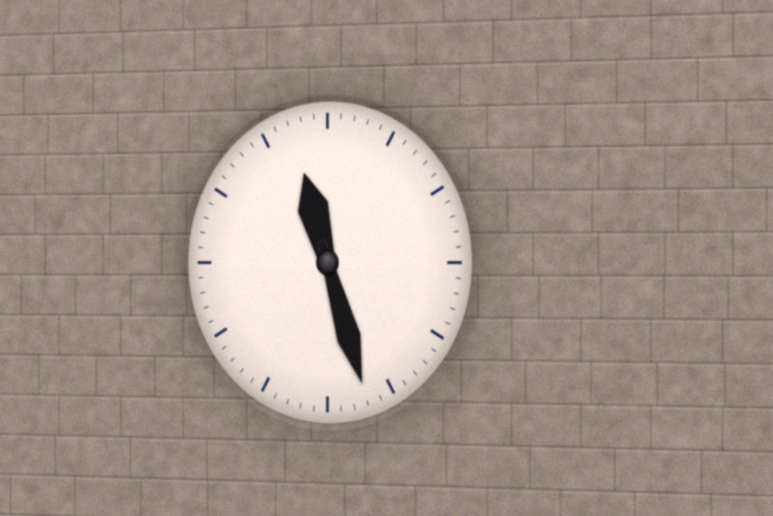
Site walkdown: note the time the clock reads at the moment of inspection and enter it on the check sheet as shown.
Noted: 11:27
